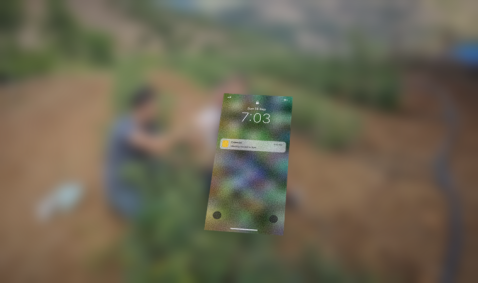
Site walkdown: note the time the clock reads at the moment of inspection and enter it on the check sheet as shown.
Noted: 7:03
